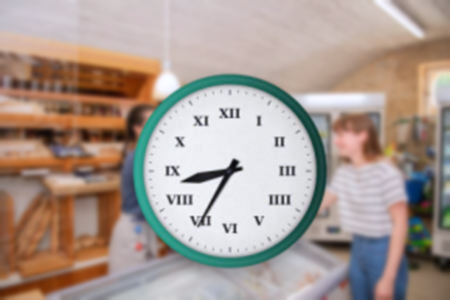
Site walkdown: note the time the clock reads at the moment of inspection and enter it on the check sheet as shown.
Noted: 8:35
